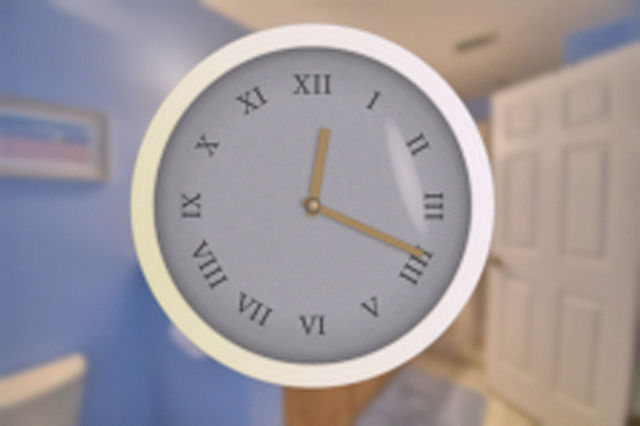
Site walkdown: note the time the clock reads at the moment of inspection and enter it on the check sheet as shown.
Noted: 12:19
